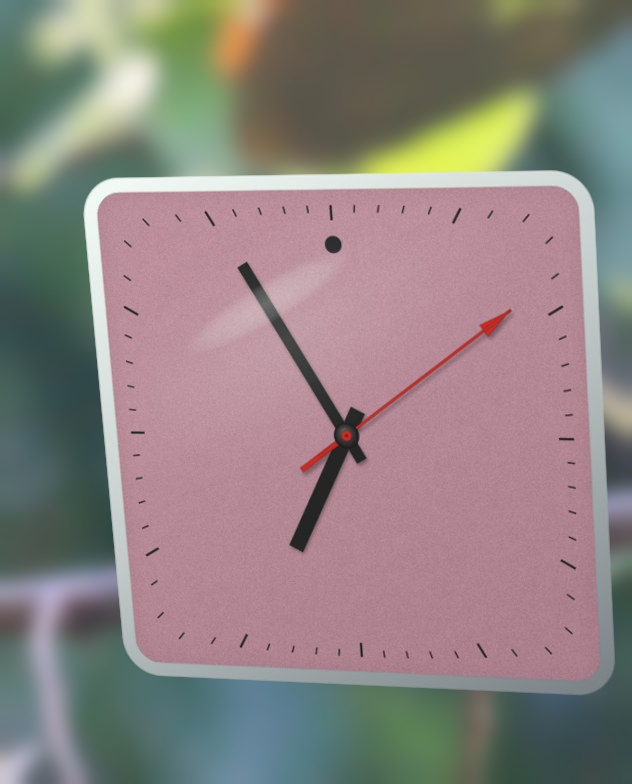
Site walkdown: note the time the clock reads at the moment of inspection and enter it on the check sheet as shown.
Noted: 6:55:09
